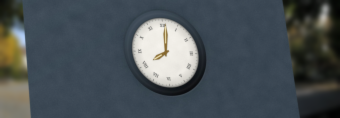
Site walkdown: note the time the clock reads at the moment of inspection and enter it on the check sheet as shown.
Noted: 8:01
